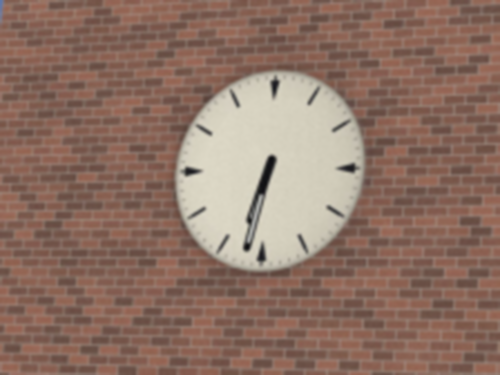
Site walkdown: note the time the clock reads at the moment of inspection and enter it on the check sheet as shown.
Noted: 6:32
